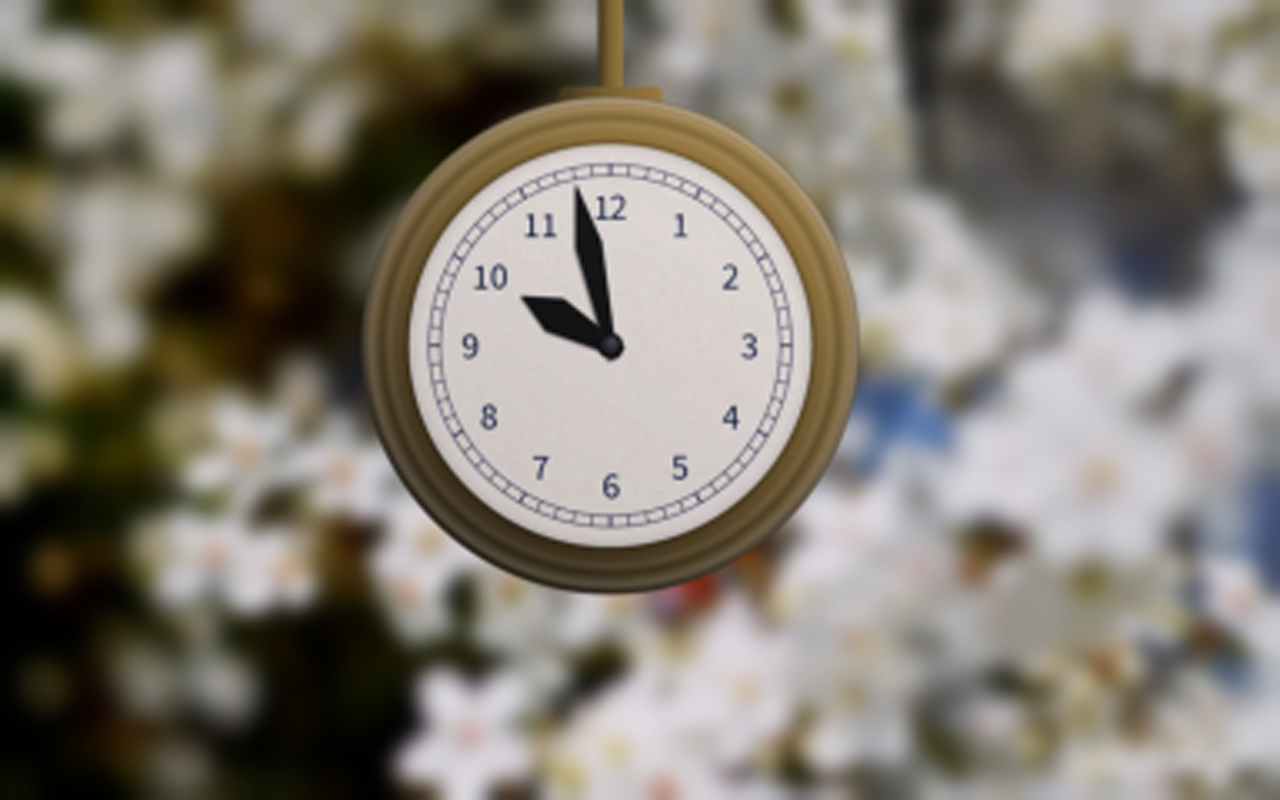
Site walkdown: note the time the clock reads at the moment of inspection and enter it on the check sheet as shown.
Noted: 9:58
